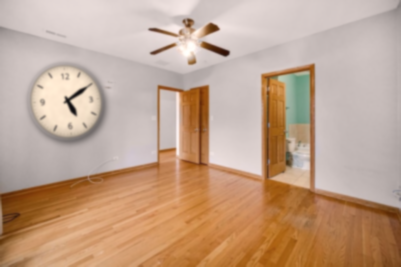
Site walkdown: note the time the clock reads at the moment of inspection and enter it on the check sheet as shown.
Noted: 5:10
